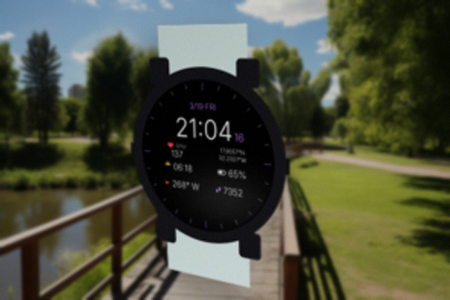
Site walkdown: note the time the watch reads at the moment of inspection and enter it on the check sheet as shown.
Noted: 21:04
